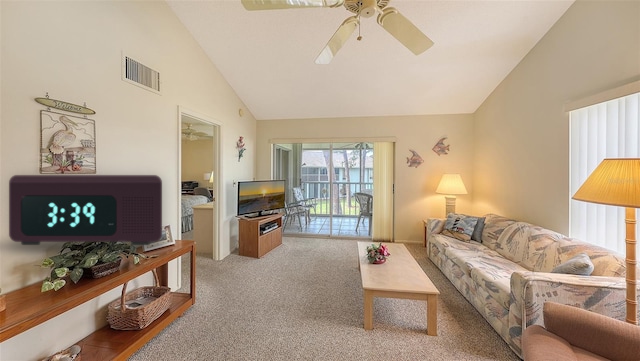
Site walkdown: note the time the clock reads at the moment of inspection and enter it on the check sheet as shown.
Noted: 3:39
